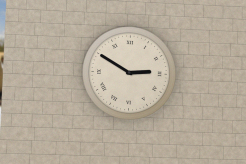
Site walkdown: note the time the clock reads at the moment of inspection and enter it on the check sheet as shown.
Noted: 2:50
